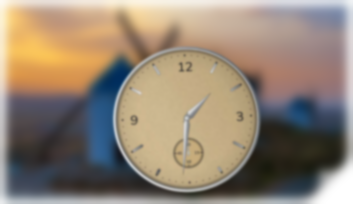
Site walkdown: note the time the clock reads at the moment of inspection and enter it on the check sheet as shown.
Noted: 1:31
